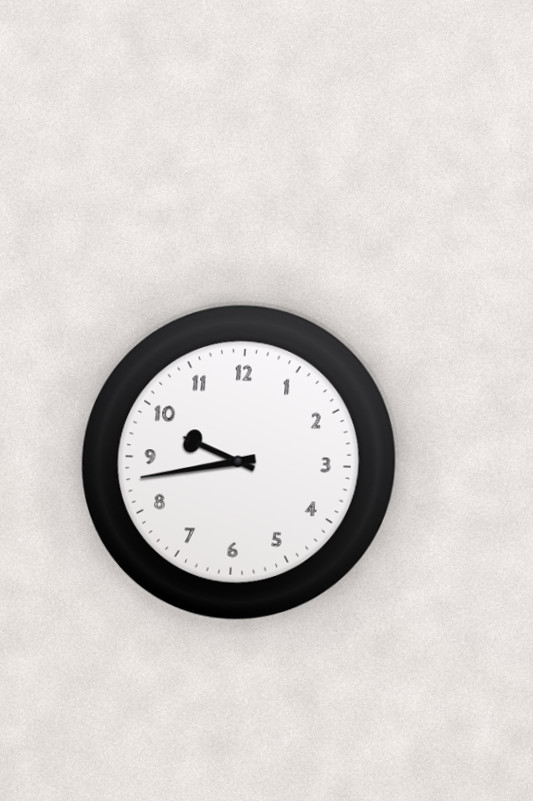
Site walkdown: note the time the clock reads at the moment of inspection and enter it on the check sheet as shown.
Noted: 9:43
